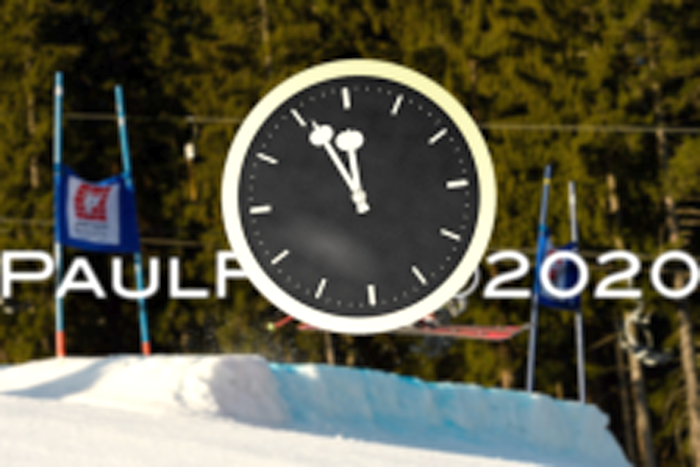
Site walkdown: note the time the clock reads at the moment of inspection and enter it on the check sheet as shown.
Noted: 11:56
